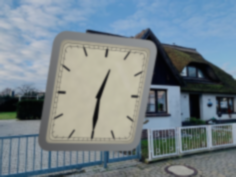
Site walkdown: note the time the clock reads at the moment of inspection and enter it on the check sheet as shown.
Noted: 12:30
